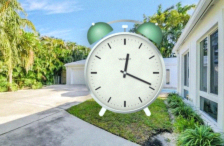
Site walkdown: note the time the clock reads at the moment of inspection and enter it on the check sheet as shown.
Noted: 12:19
